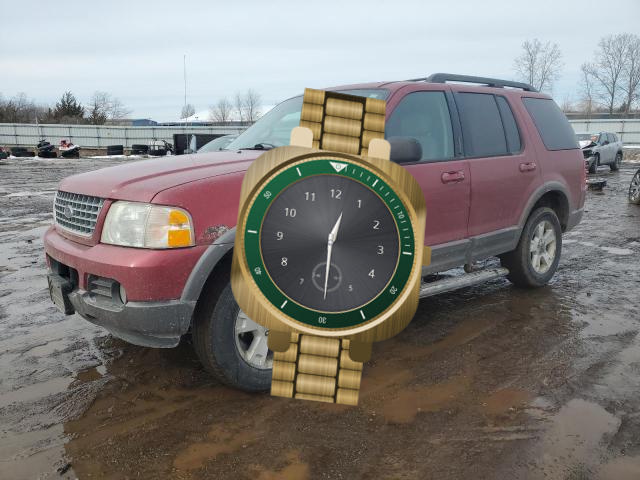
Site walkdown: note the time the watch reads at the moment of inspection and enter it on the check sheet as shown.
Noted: 12:30
